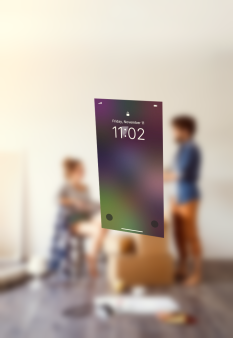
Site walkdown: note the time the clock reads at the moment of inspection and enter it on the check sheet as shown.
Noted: 11:02
